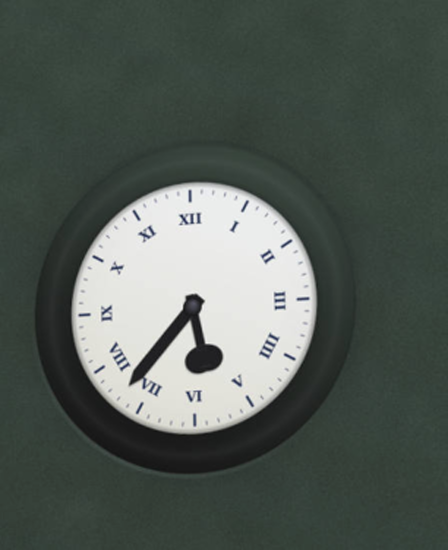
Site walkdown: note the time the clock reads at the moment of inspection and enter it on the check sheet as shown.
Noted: 5:37
